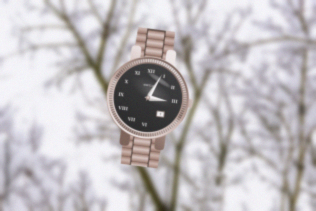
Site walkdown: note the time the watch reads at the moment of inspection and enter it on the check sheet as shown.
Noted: 3:04
